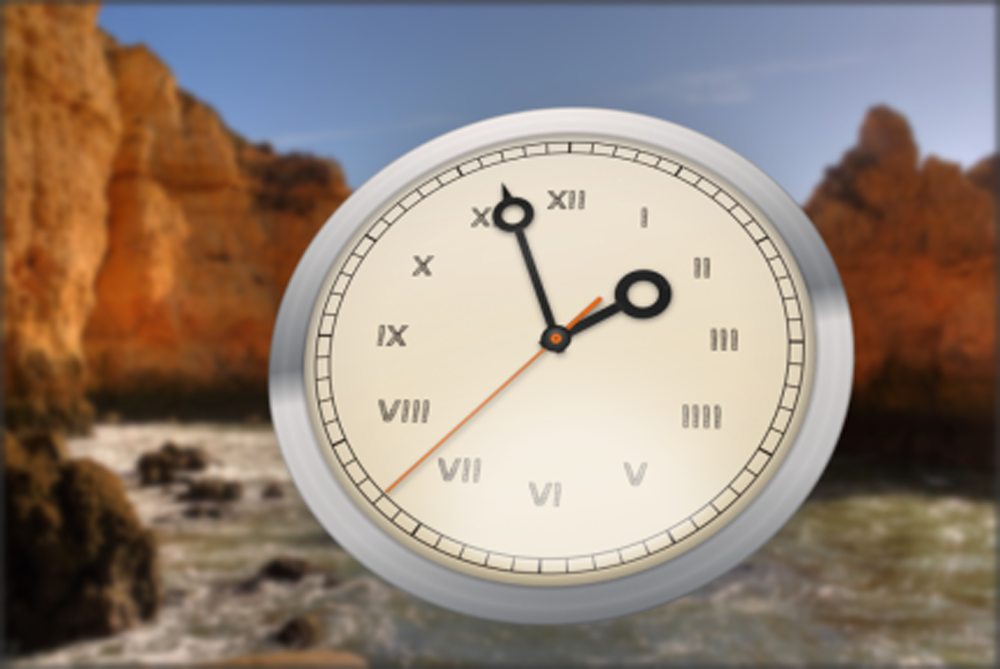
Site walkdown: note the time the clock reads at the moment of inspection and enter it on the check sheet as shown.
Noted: 1:56:37
